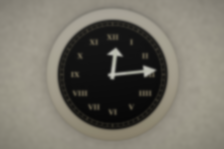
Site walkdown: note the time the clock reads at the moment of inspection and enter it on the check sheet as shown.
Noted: 12:14
